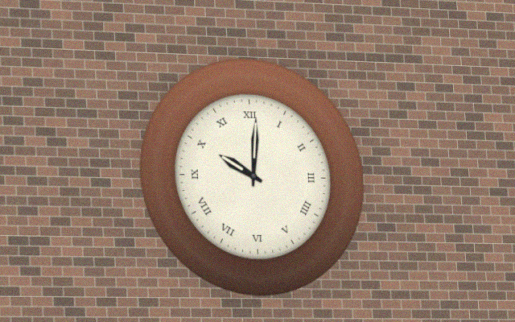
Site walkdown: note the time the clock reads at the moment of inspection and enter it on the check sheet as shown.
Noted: 10:01
